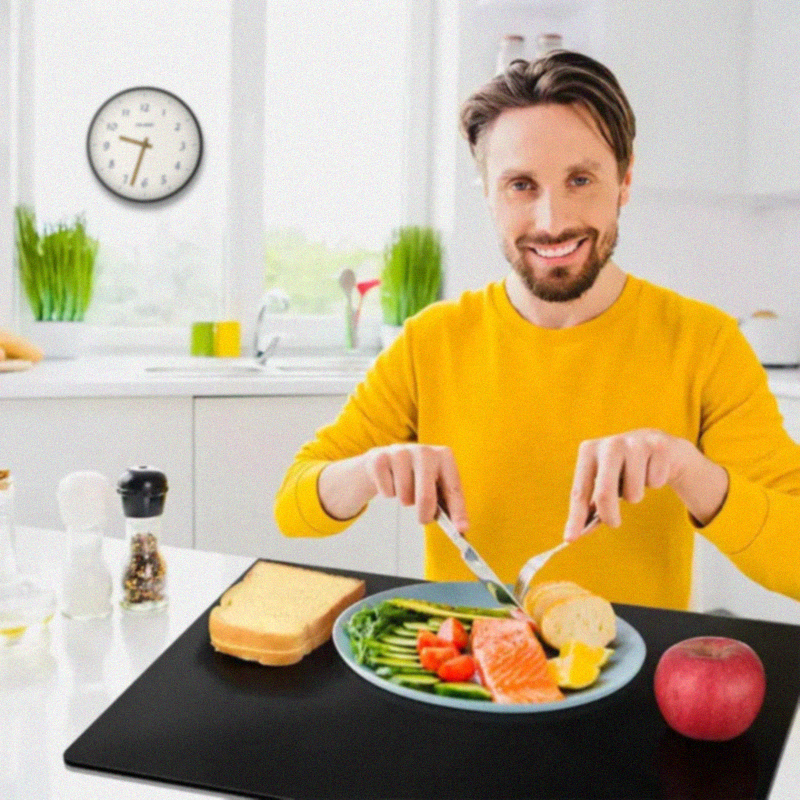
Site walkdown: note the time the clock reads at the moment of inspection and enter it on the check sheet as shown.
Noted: 9:33
